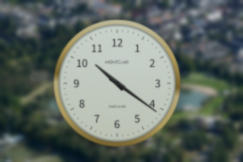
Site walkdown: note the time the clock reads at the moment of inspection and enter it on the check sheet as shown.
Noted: 10:21
